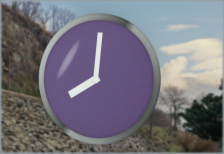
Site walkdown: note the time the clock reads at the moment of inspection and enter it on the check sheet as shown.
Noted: 8:01
